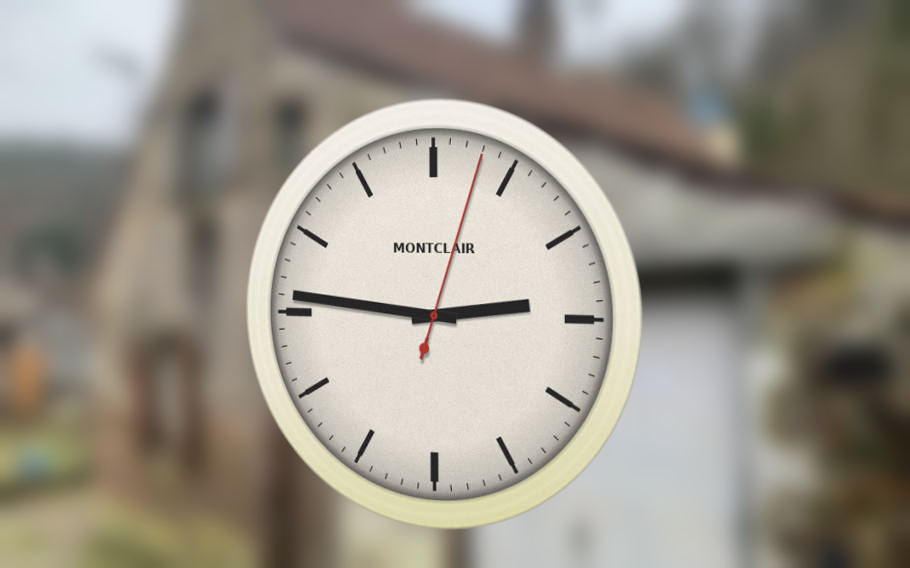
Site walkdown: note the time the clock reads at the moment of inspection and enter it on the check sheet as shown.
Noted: 2:46:03
